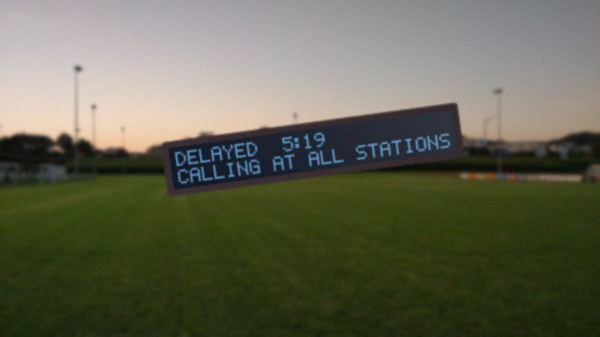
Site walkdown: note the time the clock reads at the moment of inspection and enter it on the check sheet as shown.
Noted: 5:19
